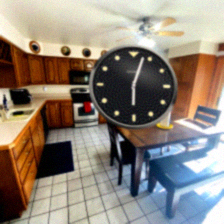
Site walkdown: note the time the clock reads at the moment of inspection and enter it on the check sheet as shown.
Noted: 6:03
